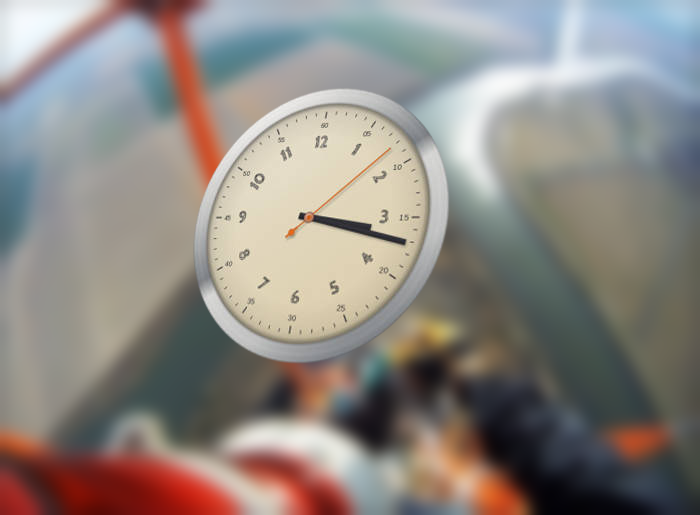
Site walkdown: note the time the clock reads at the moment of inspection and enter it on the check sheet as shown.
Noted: 3:17:08
